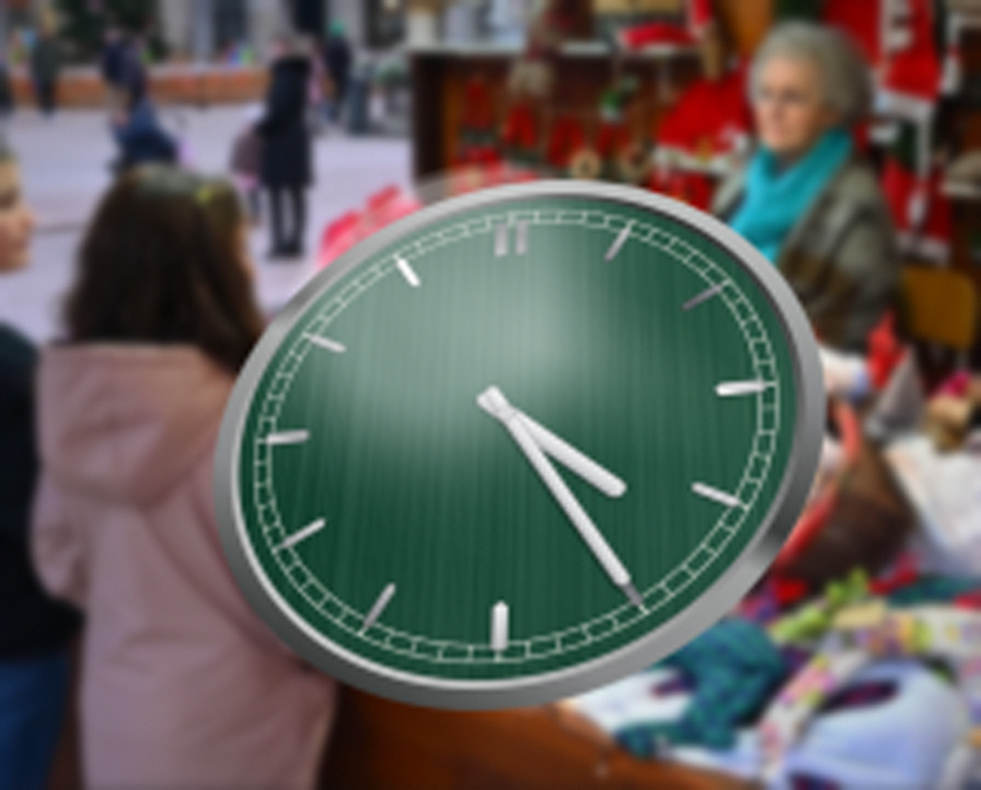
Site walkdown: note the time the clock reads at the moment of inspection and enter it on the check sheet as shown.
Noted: 4:25
